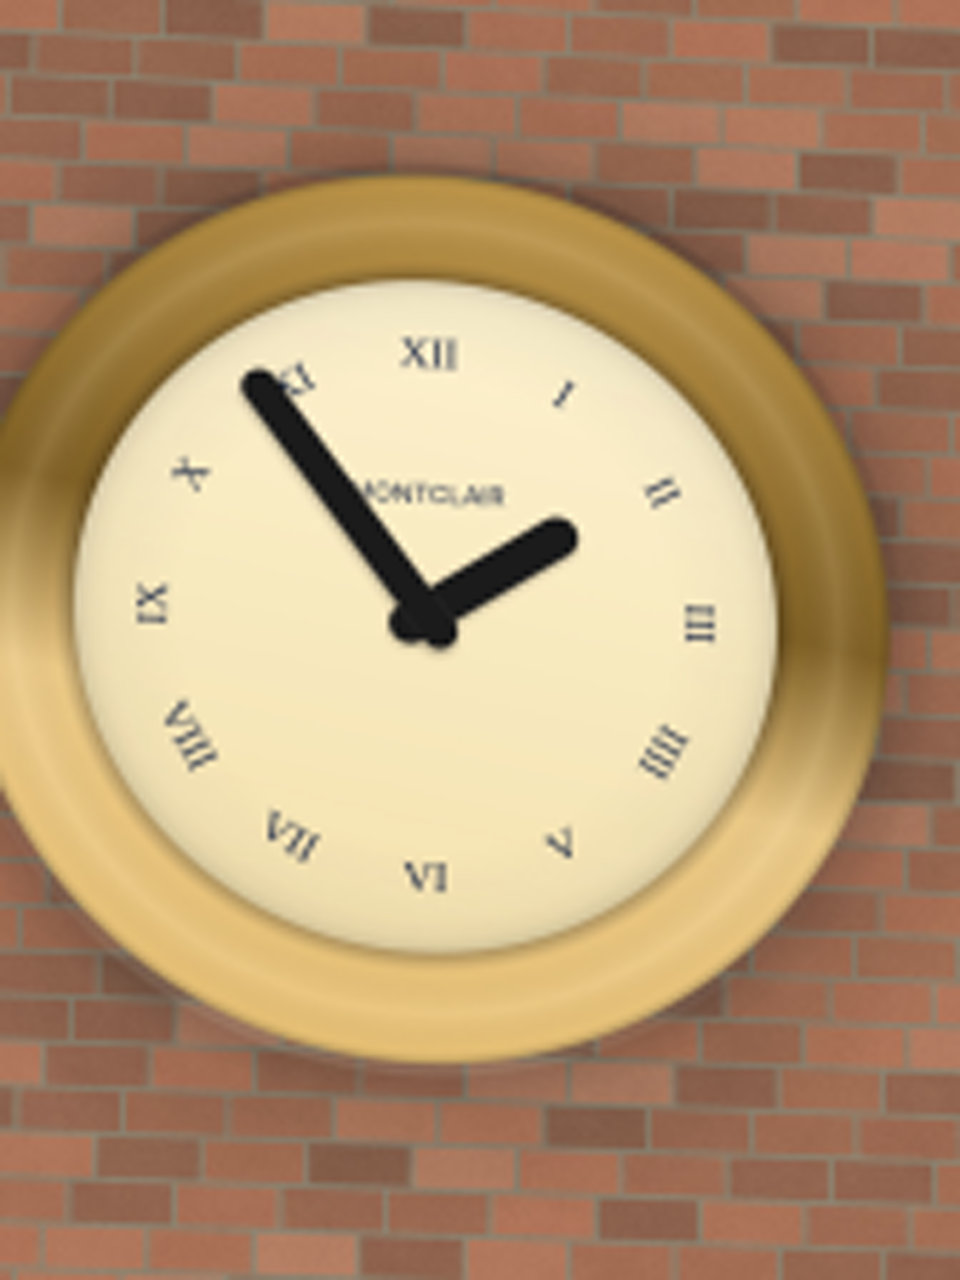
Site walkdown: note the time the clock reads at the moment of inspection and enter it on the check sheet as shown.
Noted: 1:54
